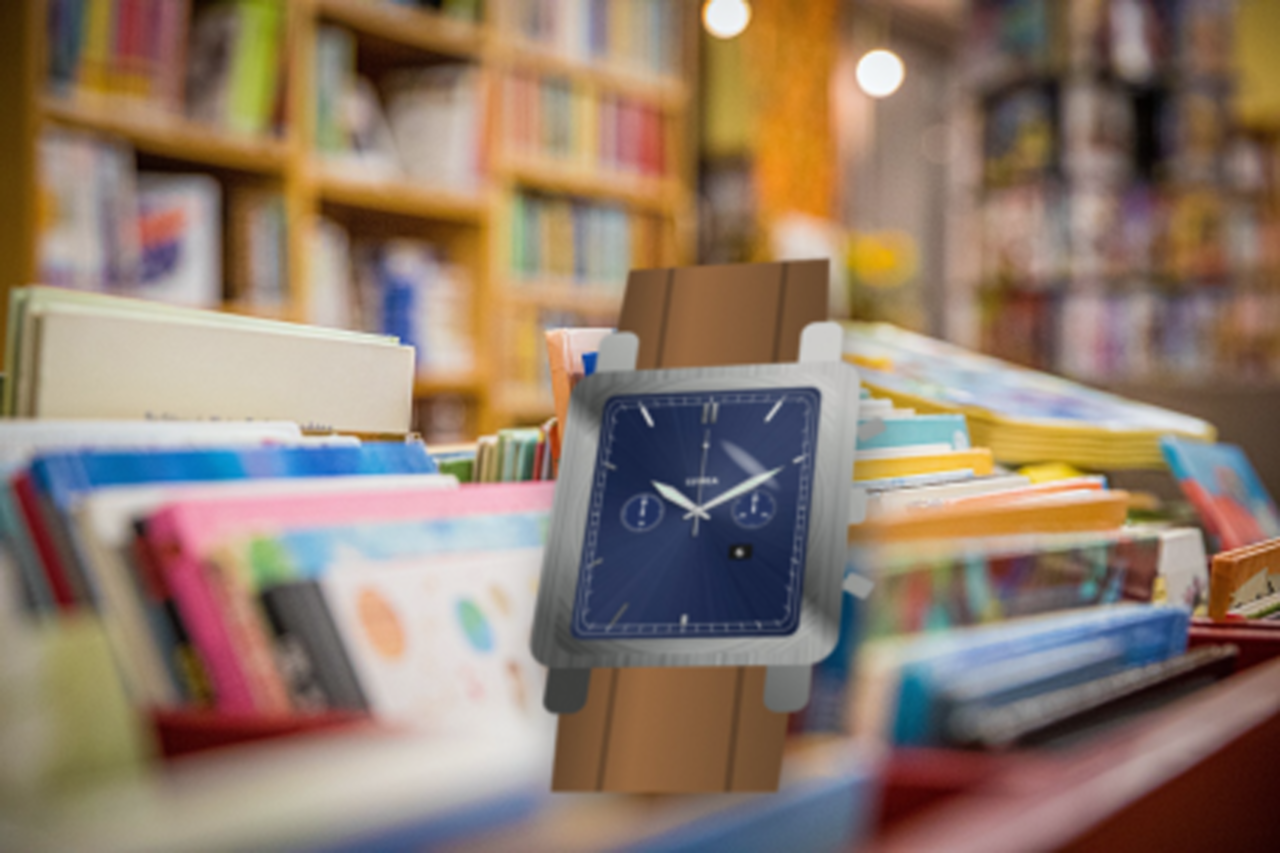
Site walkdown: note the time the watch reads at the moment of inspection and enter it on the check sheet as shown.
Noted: 10:10
